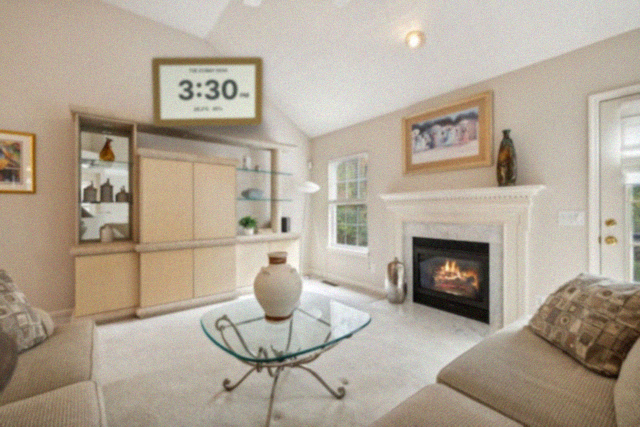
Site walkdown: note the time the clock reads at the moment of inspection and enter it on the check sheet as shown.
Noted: 3:30
